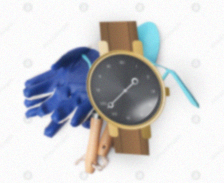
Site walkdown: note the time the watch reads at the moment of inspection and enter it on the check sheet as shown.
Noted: 1:38
